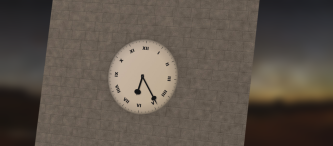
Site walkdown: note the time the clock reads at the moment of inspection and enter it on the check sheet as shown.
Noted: 6:24
